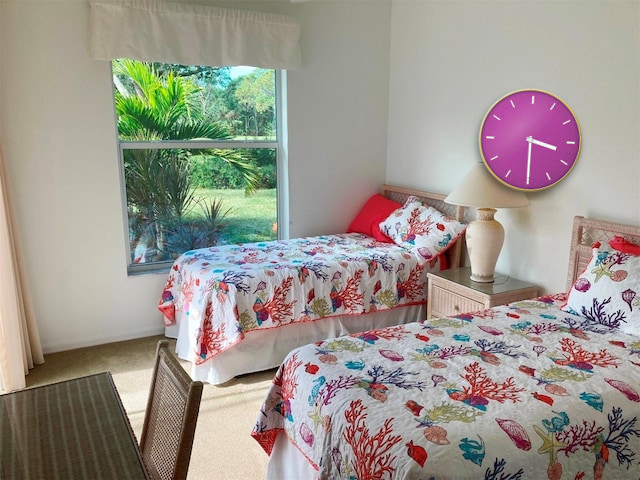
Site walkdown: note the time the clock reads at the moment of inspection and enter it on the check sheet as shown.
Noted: 3:30
